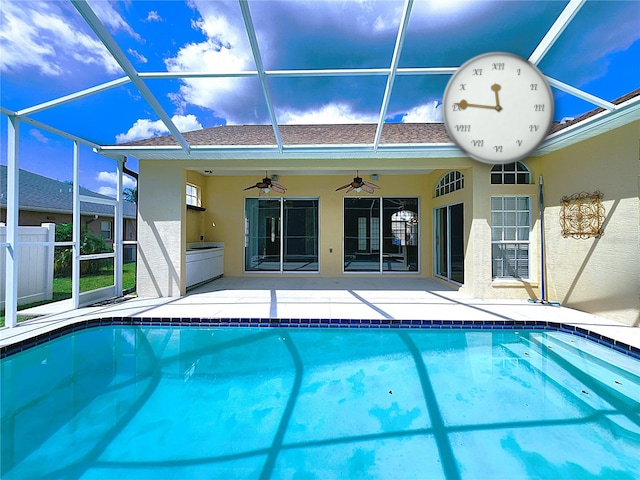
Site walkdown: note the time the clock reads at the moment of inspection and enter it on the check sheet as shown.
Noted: 11:46
